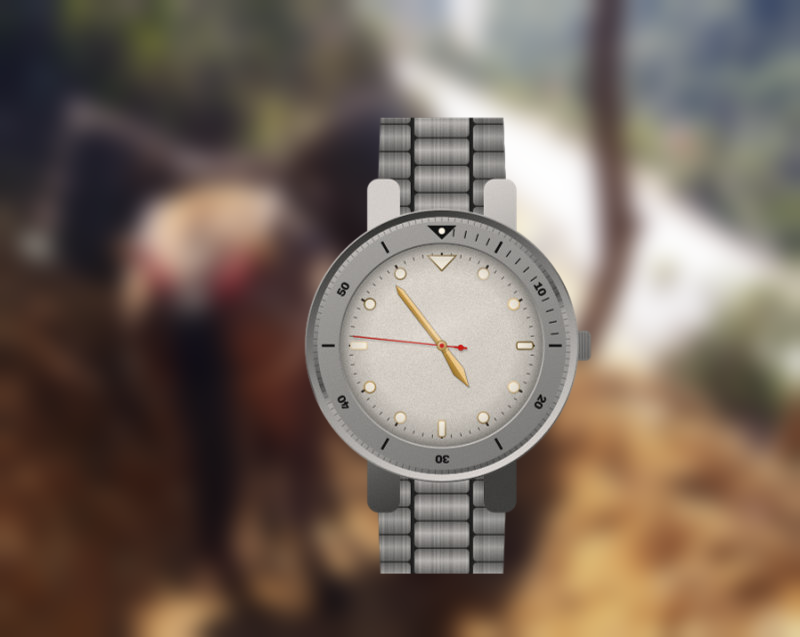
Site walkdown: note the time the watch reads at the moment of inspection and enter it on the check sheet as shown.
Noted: 4:53:46
